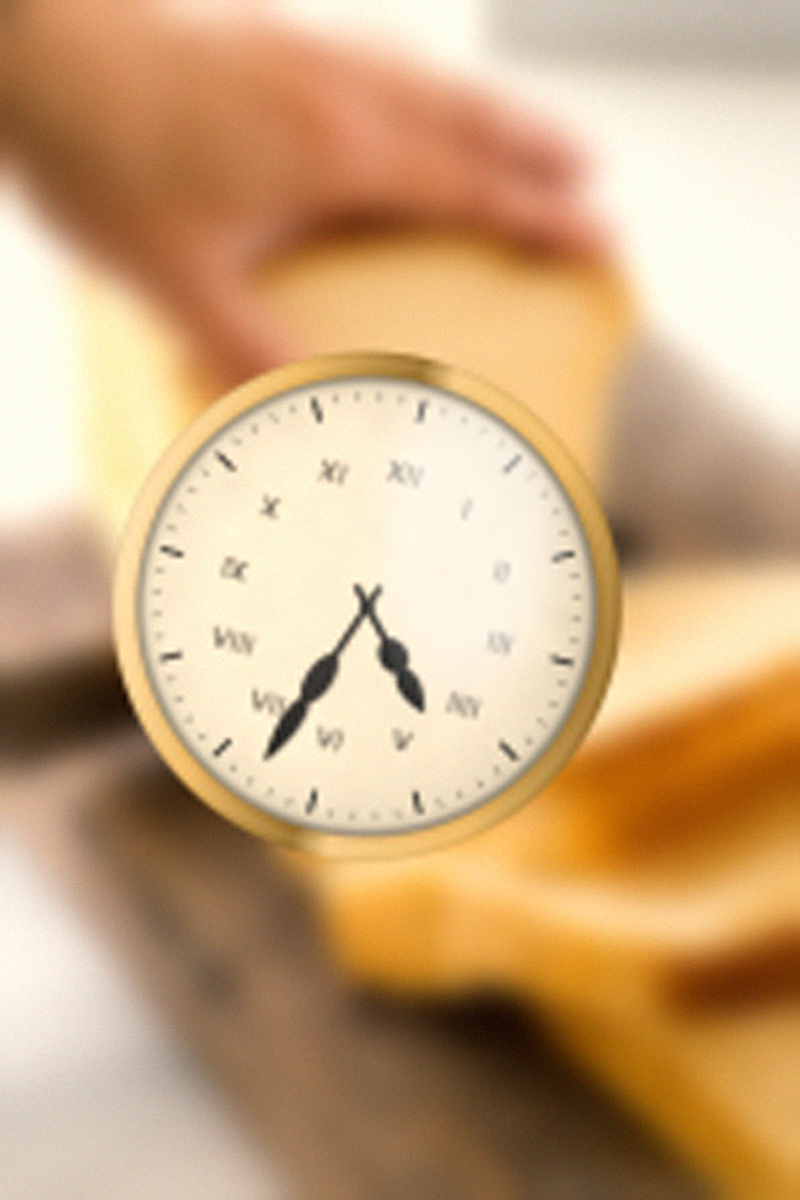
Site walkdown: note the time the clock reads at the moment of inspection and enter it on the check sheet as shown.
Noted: 4:33
